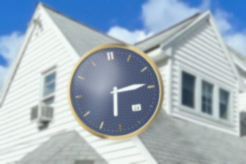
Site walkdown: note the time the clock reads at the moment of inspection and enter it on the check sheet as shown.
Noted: 6:14
